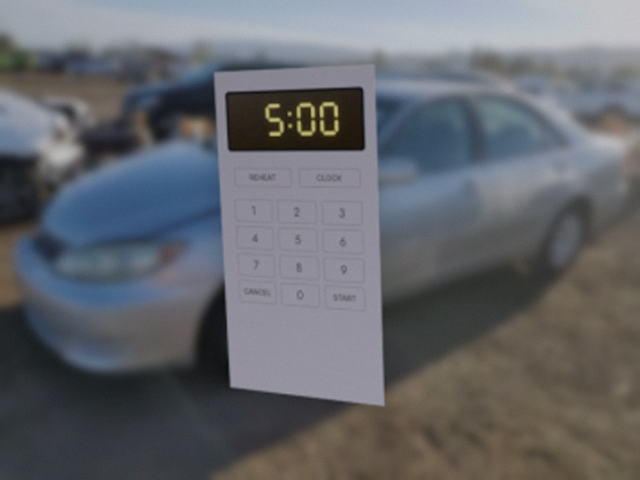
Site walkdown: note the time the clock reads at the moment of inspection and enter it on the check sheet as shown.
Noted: 5:00
